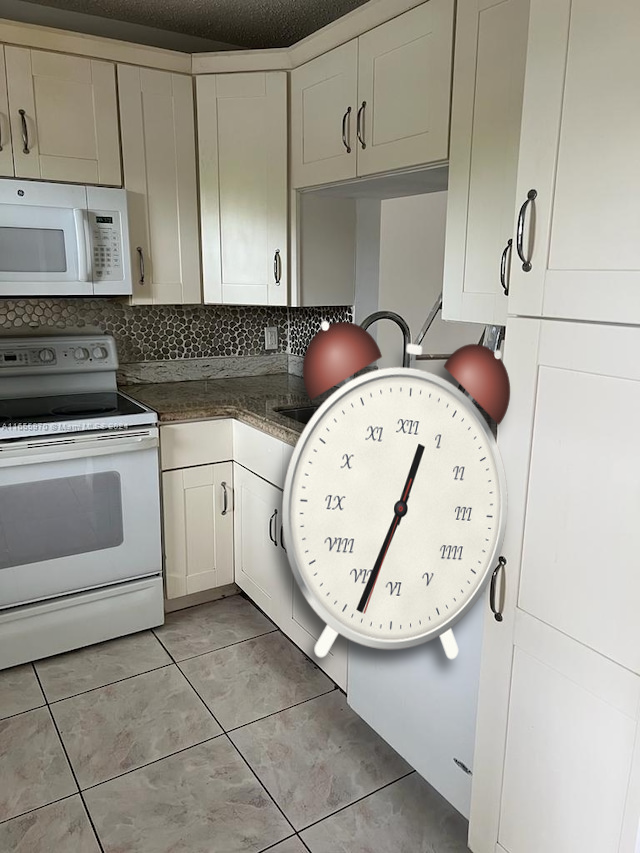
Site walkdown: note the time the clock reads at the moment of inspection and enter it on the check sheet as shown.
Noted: 12:33:33
